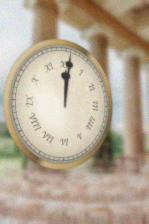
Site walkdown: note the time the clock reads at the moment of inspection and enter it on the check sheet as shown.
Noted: 12:01
